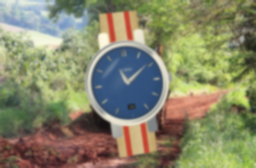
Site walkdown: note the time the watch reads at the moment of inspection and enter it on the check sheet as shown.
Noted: 11:09
